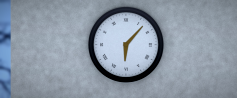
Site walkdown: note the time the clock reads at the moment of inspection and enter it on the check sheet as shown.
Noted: 6:07
